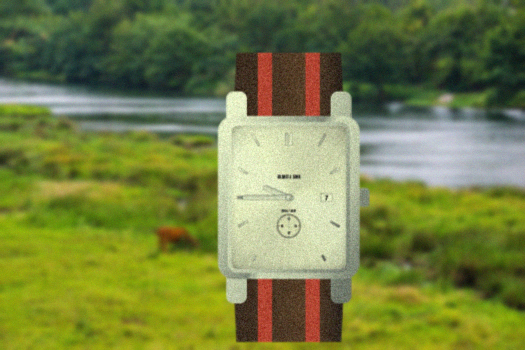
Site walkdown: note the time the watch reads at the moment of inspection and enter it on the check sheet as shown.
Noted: 9:45
